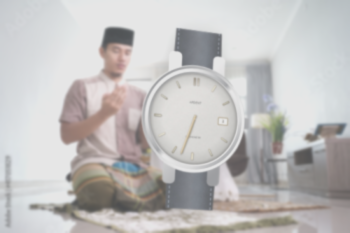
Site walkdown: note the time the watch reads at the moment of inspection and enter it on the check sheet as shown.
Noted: 6:33
